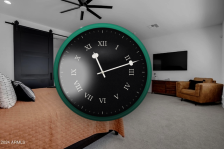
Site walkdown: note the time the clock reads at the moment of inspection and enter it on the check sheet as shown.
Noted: 11:12
